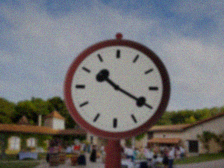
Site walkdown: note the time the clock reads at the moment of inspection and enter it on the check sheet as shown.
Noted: 10:20
